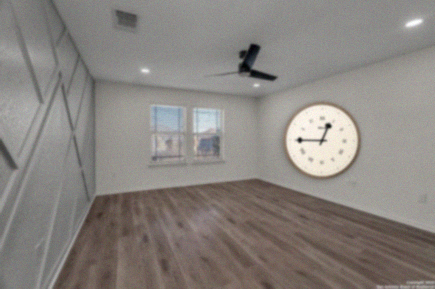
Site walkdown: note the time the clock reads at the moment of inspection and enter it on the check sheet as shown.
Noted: 12:45
